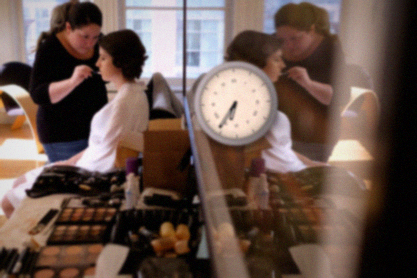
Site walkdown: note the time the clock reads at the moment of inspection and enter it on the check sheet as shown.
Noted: 6:36
